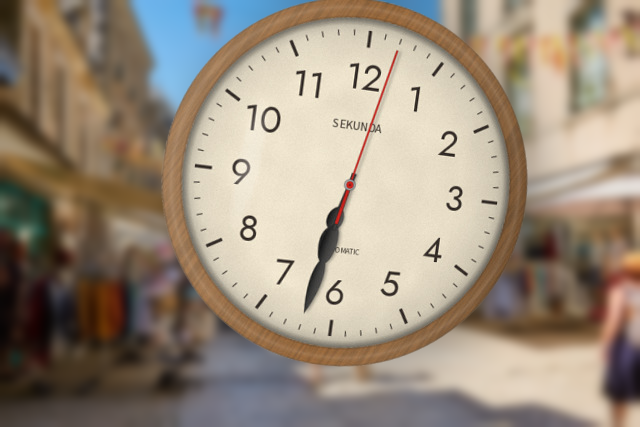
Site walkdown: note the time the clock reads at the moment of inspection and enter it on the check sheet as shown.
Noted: 6:32:02
